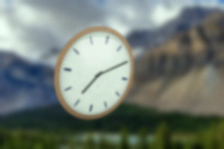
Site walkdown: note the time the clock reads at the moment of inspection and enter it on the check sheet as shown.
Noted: 7:10
